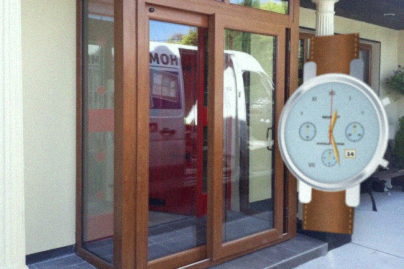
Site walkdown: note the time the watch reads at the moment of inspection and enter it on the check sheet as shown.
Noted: 12:27
